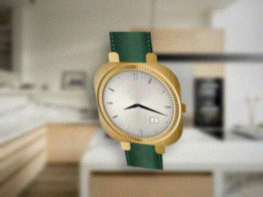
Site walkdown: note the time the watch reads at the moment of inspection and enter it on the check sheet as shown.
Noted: 8:18
